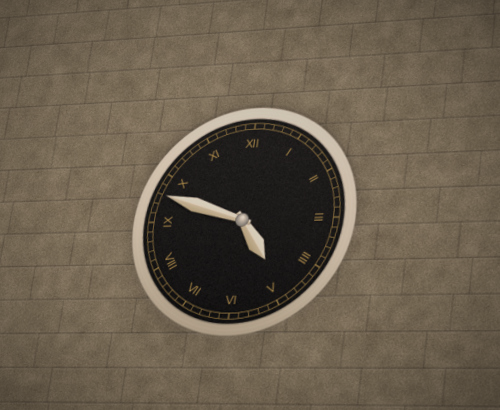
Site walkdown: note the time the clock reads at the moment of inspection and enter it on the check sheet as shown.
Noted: 4:48
